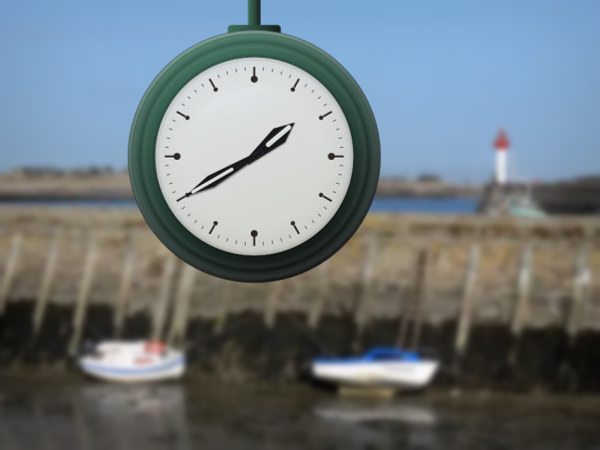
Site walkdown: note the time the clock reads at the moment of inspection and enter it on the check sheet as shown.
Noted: 1:40
